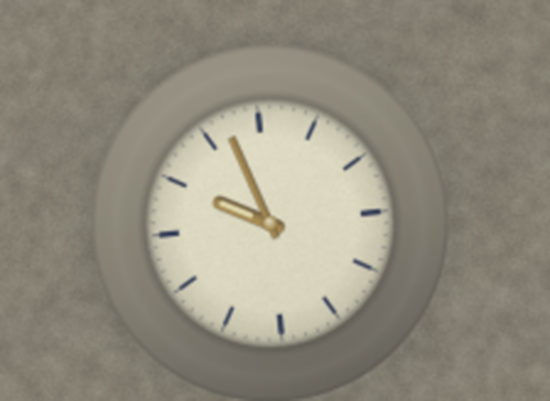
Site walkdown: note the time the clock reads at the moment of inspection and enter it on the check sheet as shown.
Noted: 9:57
